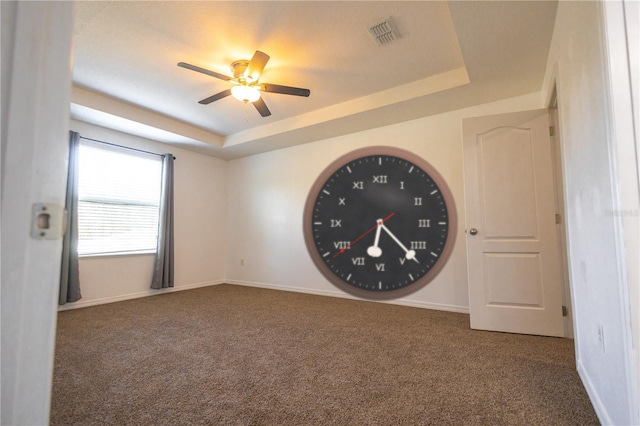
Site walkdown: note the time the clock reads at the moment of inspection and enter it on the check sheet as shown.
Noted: 6:22:39
